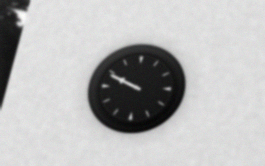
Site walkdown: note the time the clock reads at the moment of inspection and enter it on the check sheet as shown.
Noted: 9:49
